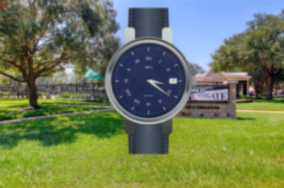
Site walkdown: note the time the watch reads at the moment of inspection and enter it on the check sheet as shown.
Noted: 3:21
